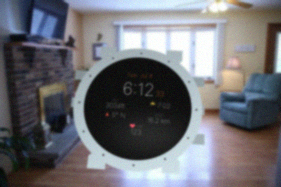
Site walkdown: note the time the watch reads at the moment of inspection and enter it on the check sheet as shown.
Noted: 6:12
